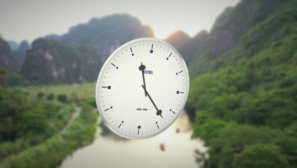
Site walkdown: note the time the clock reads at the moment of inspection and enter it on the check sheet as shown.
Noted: 11:23
